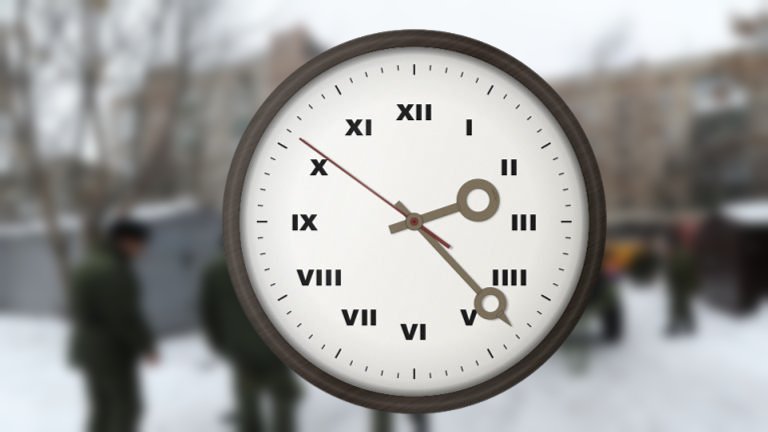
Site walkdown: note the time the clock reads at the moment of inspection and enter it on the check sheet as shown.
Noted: 2:22:51
